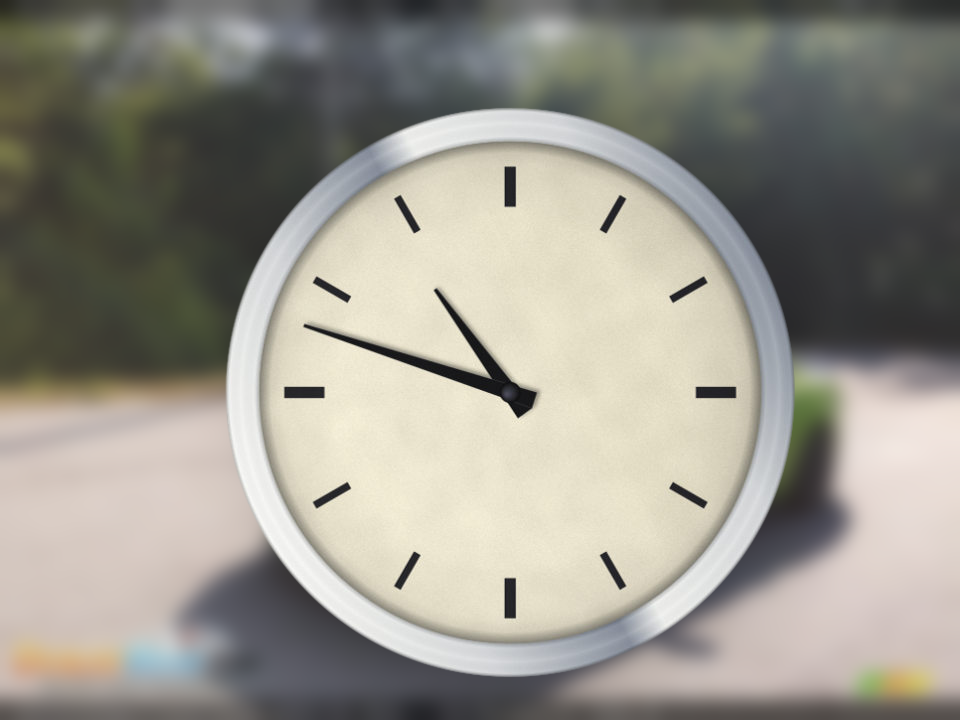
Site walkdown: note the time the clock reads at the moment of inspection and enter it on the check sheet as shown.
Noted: 10:48
